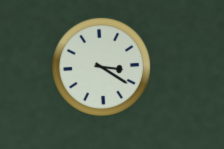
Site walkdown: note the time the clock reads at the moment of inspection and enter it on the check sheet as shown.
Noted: 3:21
